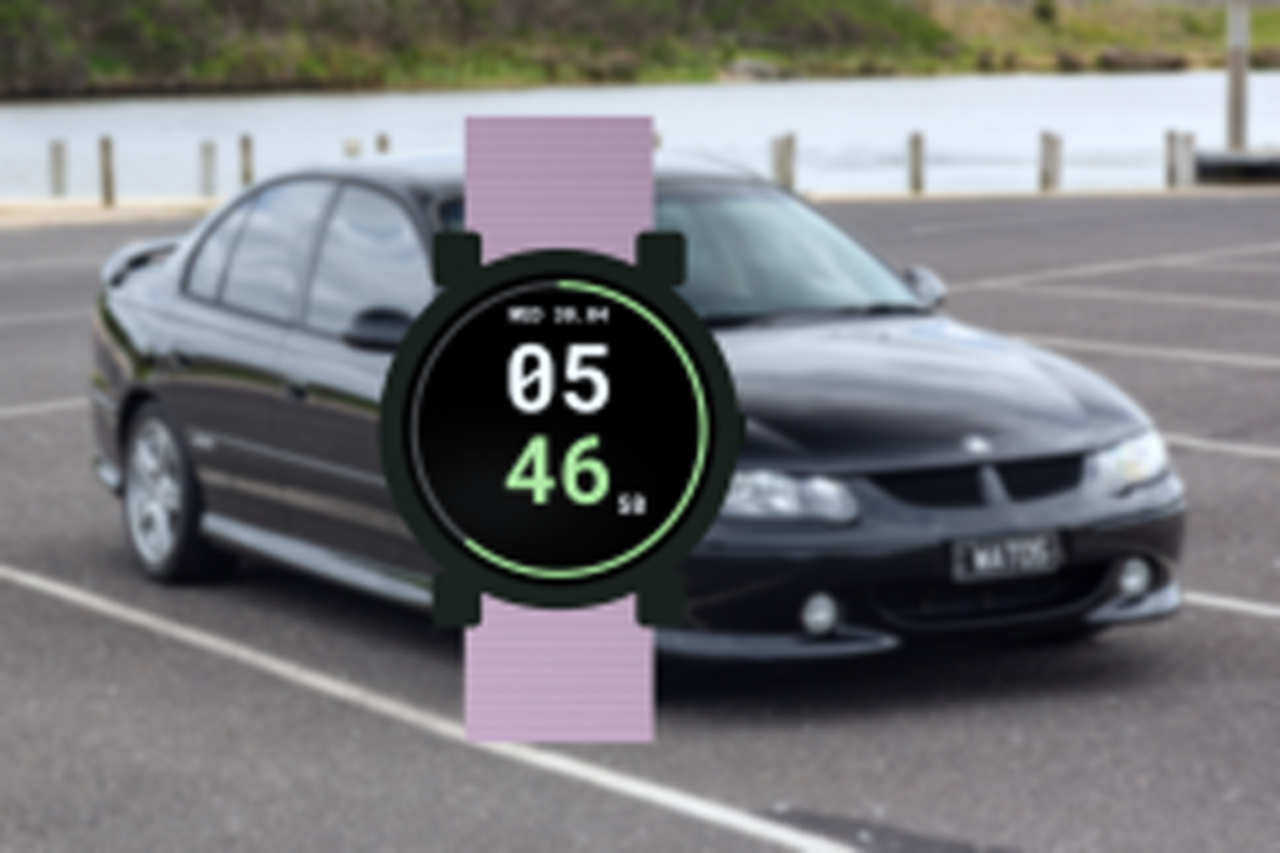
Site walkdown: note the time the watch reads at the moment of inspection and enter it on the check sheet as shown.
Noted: 5:46
